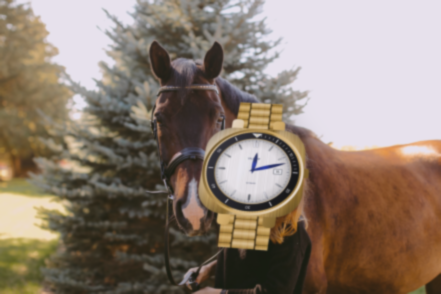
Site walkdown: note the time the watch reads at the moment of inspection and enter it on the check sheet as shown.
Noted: 12:12
